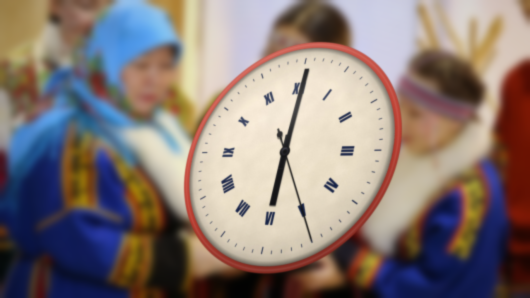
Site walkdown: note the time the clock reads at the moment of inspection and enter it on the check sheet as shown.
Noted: 6:00:25
